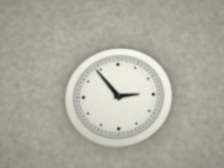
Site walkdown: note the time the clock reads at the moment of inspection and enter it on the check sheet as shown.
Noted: 2:54
